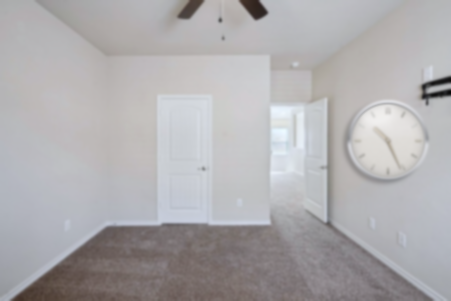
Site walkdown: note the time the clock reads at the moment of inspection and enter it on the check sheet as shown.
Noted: 10:26
